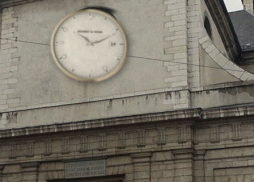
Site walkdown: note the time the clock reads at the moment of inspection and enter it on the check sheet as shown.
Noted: 10:11
